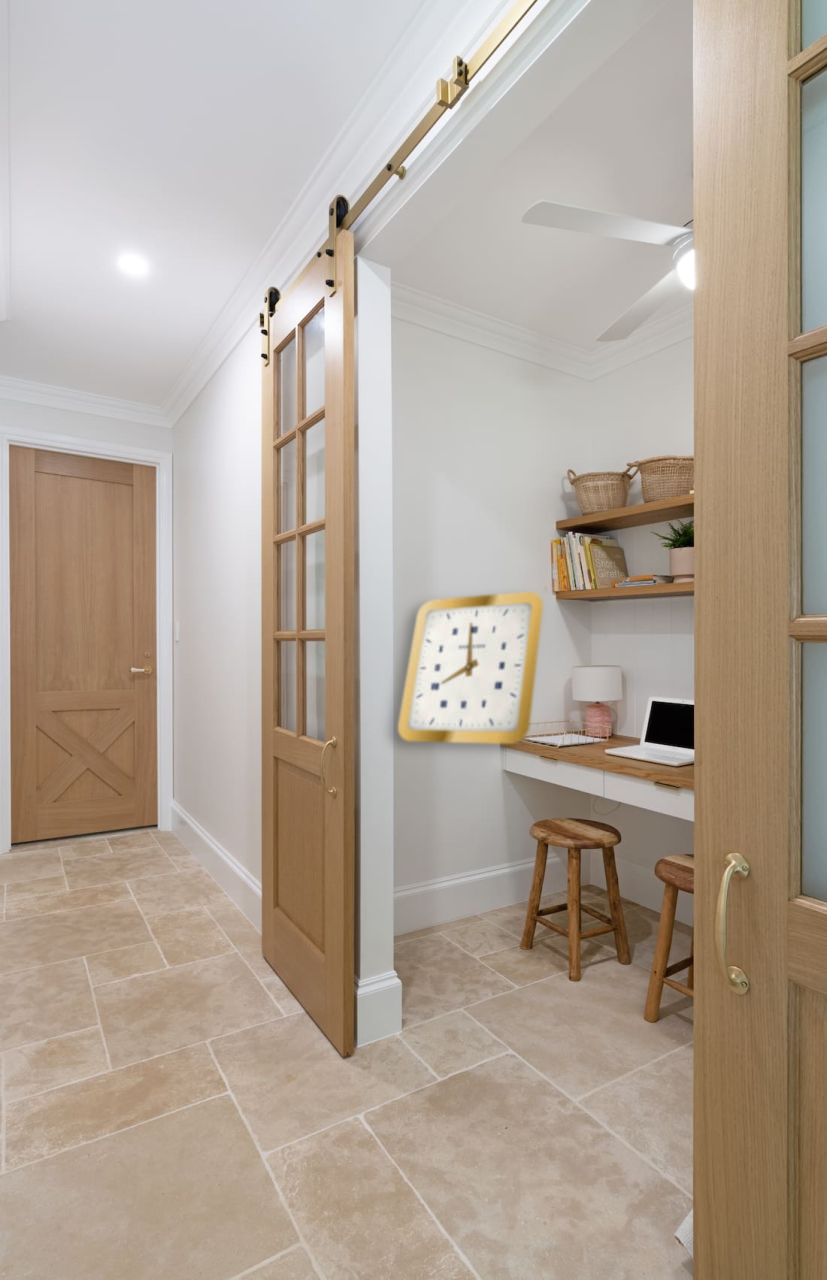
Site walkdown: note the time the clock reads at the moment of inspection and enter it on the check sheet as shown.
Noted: 7:59
